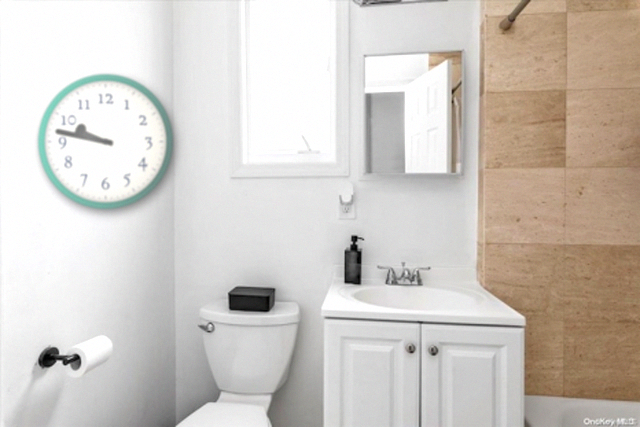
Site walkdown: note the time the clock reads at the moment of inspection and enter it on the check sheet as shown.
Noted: 9:47
